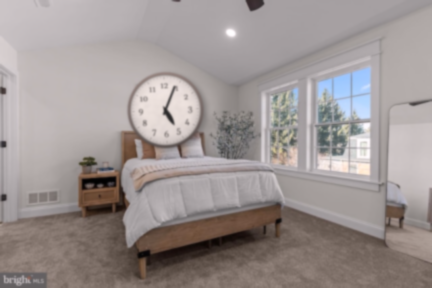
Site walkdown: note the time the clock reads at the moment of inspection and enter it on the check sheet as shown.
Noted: 5:04
